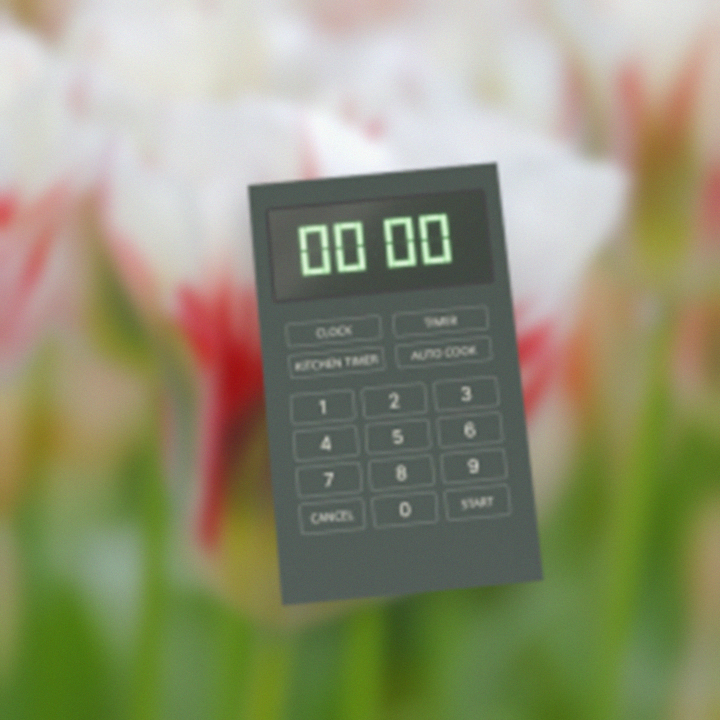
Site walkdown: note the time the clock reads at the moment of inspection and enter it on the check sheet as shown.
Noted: 0:00
